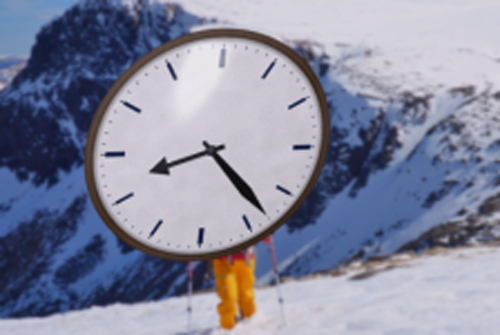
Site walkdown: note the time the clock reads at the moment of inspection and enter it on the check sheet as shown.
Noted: 8:23
